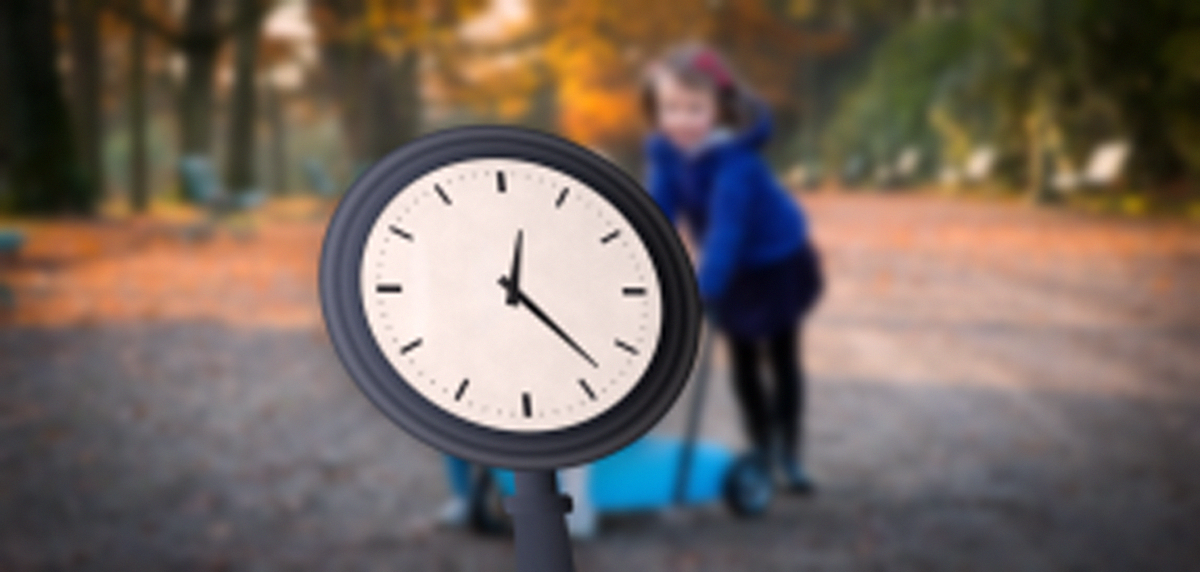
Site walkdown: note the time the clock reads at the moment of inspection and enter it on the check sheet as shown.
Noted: 12:23
